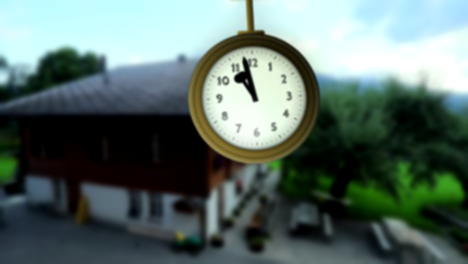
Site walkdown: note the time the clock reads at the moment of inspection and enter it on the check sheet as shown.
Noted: 10:58
